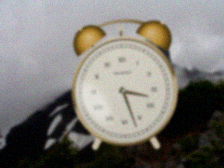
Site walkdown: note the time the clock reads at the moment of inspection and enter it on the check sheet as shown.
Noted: 3:27
